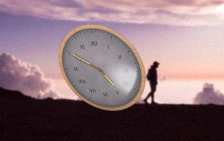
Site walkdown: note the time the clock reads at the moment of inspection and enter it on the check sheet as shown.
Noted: 4:50
